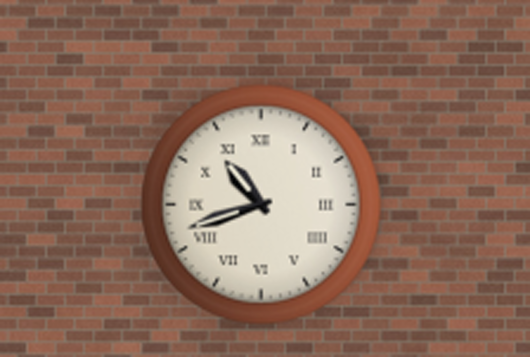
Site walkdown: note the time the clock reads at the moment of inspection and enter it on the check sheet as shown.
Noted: 10:42
